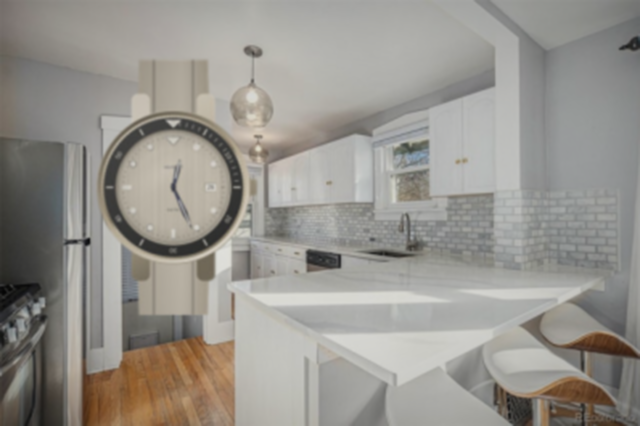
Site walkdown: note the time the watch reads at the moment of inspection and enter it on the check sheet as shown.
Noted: 12:26
